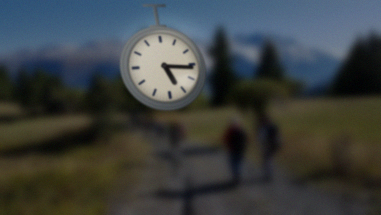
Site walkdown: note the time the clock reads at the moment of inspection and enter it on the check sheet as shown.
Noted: 5:16
